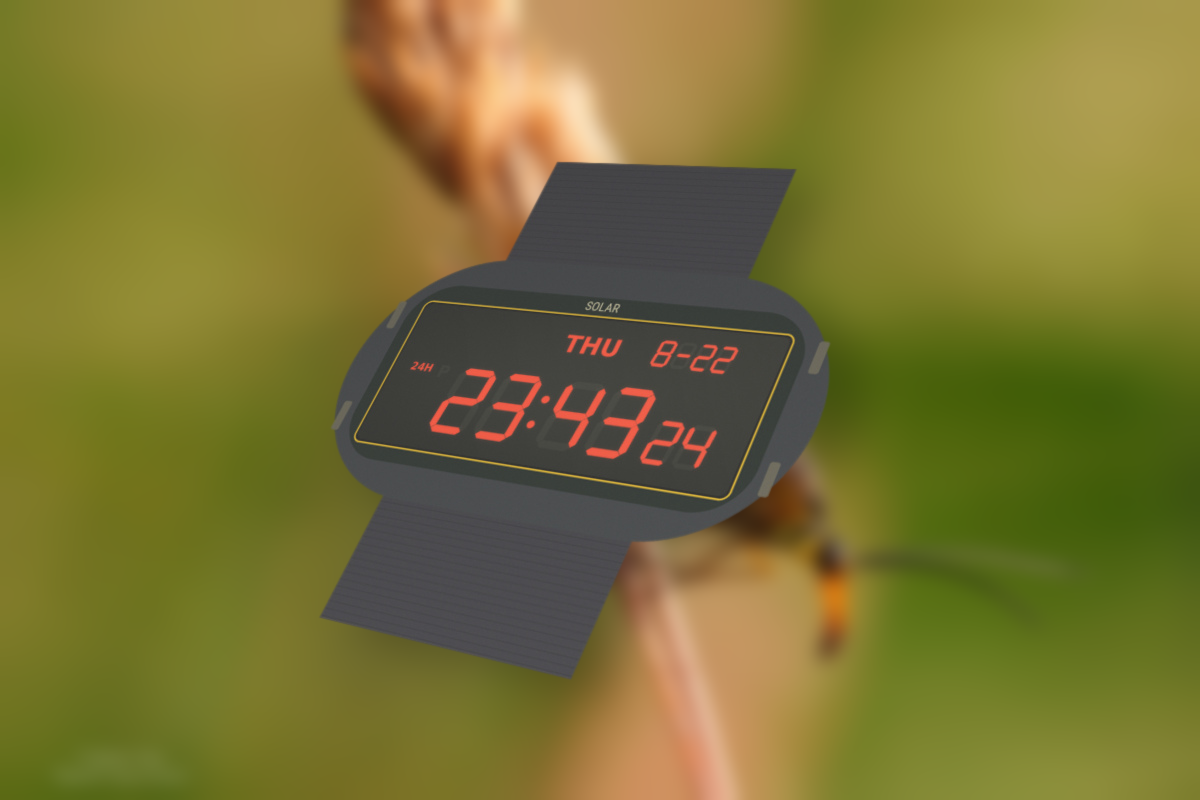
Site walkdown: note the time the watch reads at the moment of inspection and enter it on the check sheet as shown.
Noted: 23:43:24
